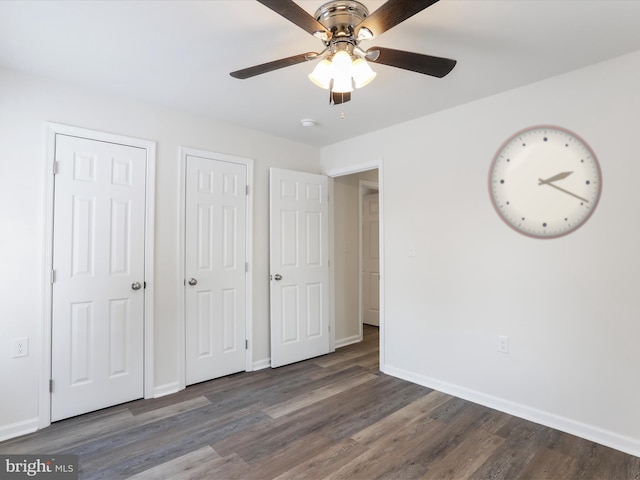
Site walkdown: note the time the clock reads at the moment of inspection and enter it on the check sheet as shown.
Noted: 2:19
